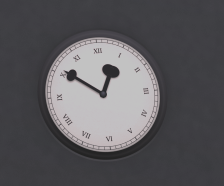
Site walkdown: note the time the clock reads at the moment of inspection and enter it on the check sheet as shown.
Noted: 12:51
